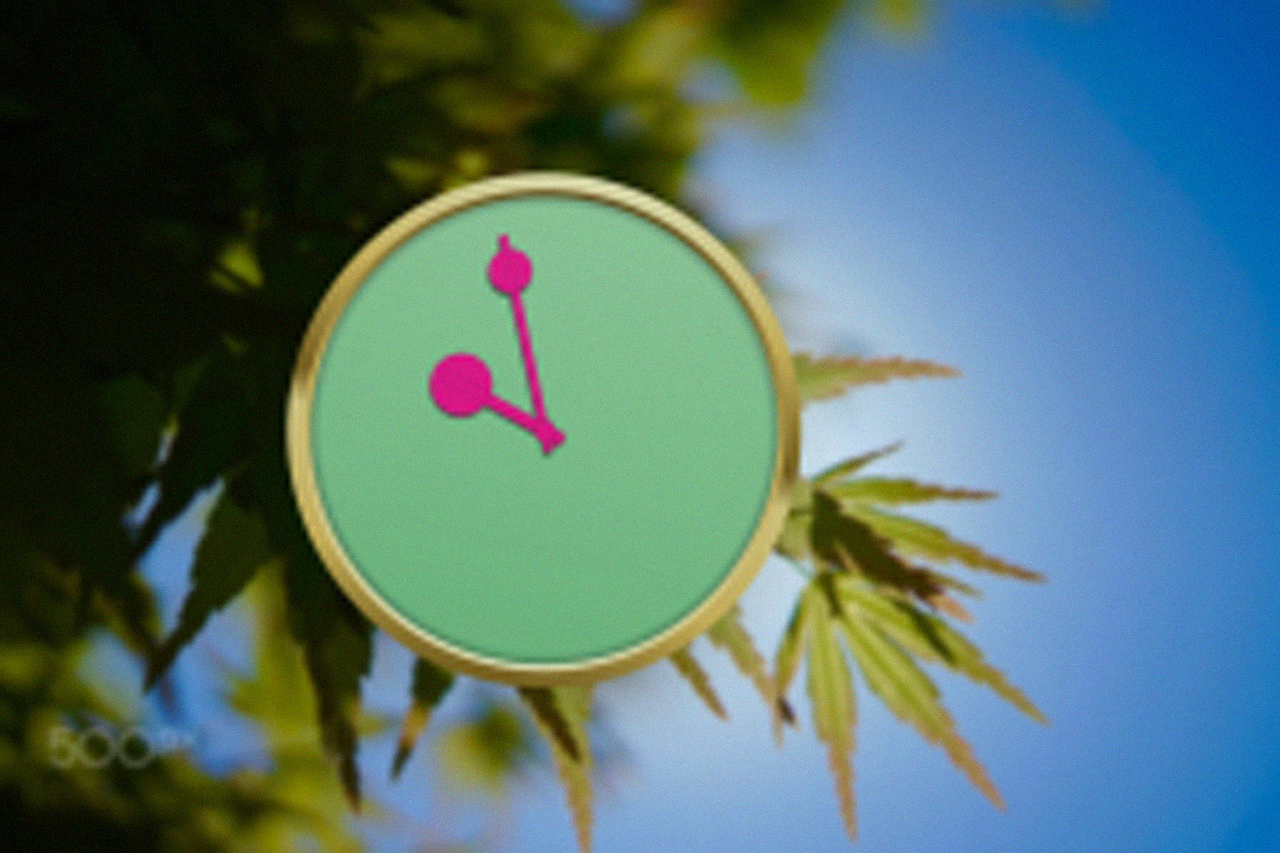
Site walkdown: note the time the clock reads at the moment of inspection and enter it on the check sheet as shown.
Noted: 9:58
